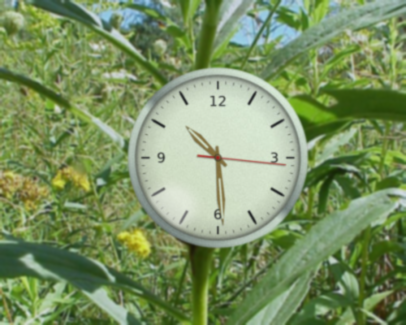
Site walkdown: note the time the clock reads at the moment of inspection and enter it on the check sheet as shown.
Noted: 10:29:16
